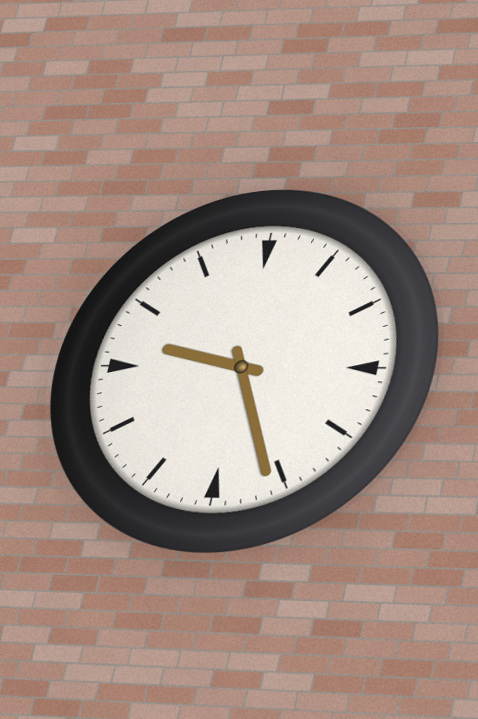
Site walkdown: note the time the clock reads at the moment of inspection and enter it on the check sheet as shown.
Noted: 9:26
